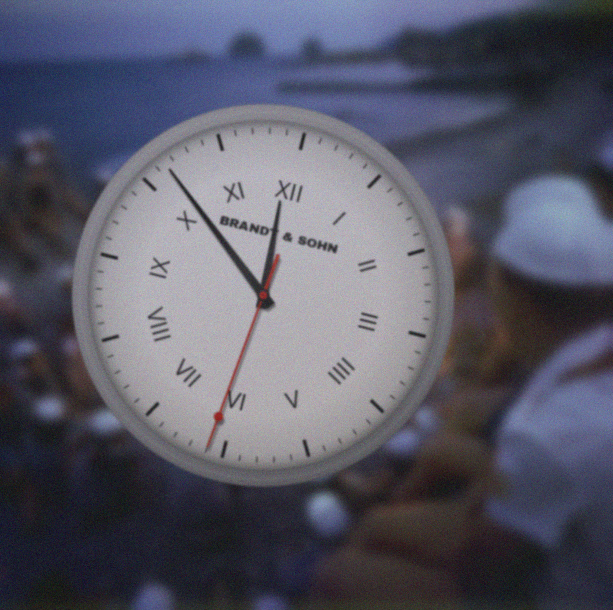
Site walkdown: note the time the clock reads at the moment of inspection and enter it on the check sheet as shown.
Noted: 11:51:31
